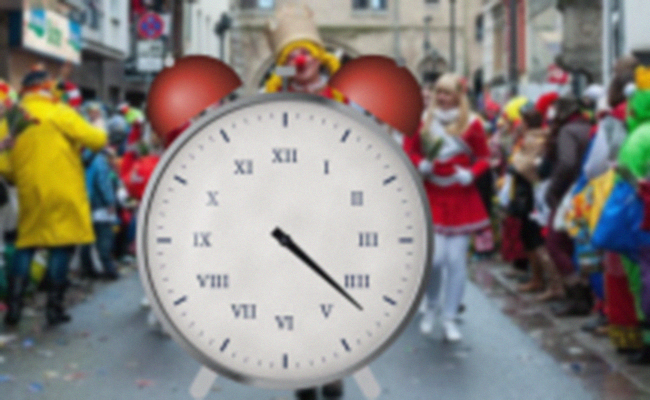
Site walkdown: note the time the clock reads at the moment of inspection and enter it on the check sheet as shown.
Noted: 4:22
